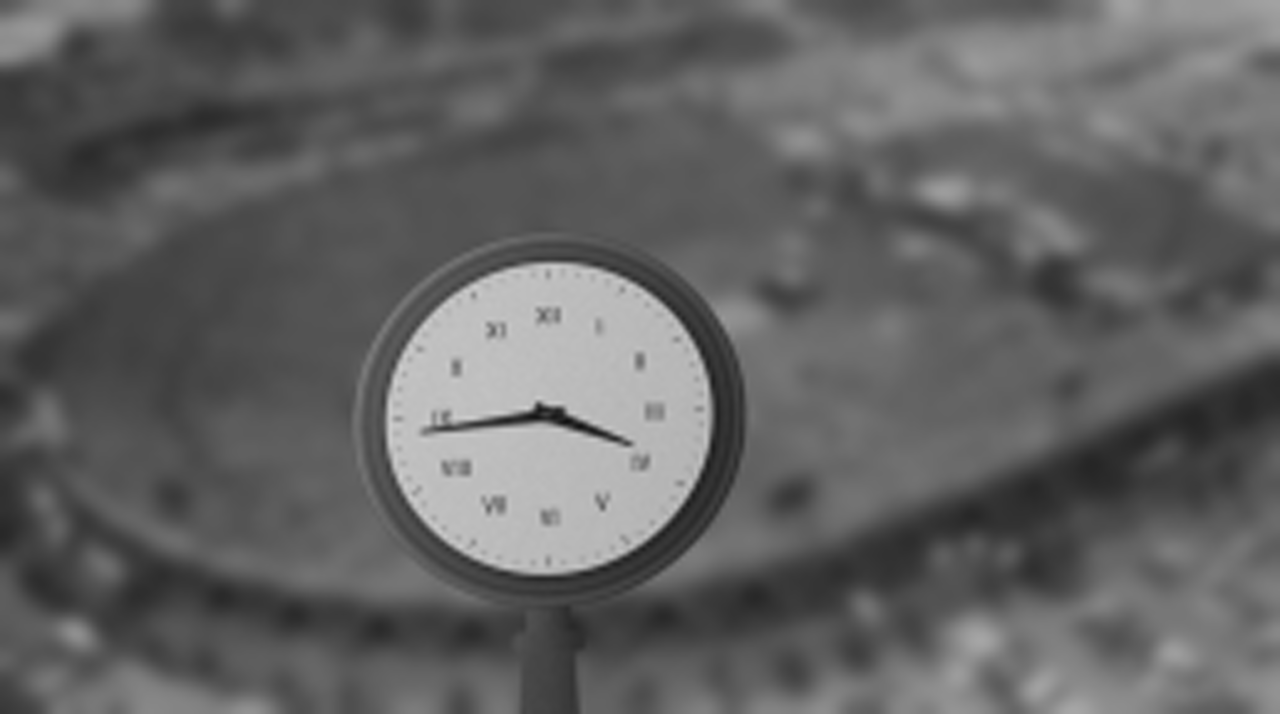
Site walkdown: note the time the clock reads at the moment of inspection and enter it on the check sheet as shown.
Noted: 3:44
